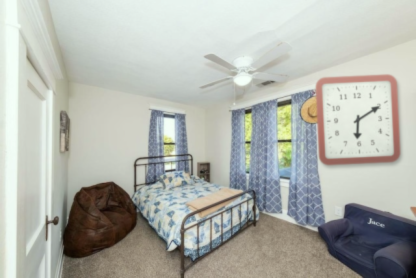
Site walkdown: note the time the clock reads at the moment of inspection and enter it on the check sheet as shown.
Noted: 6:10
